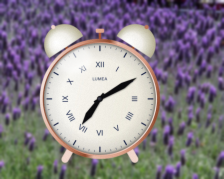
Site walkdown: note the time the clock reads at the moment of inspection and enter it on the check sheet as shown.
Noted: 7:10
